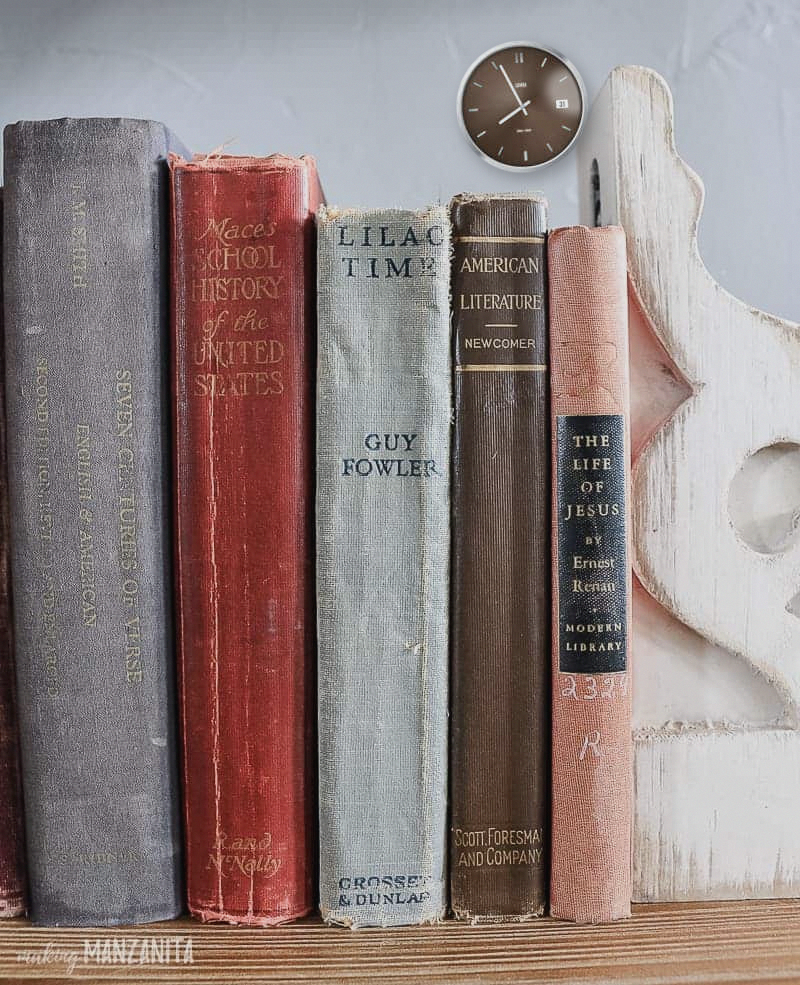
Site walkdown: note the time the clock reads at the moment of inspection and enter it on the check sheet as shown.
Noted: 7:56
